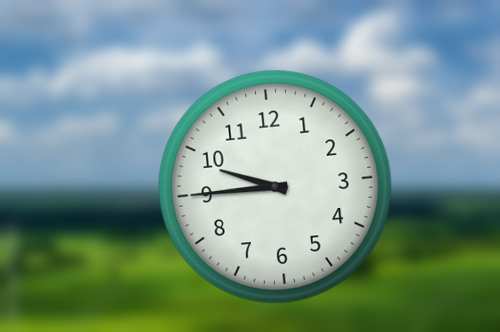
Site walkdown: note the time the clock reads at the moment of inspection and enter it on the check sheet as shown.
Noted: 9:45
